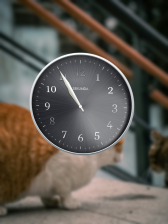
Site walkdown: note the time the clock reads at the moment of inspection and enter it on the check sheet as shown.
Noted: 10:55
